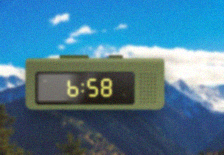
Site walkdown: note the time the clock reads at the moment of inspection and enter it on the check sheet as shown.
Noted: 6:58
